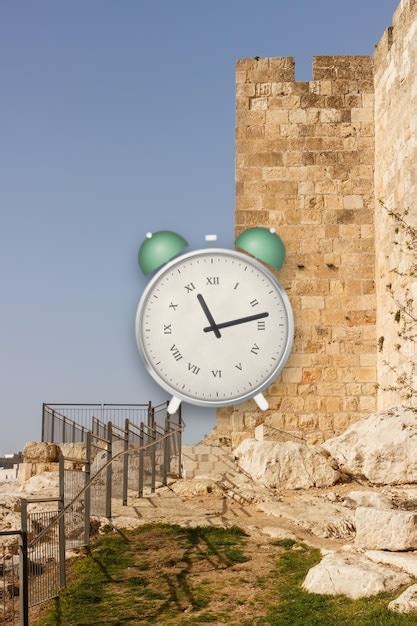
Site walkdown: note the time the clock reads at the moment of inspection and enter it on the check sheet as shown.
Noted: 11:13
